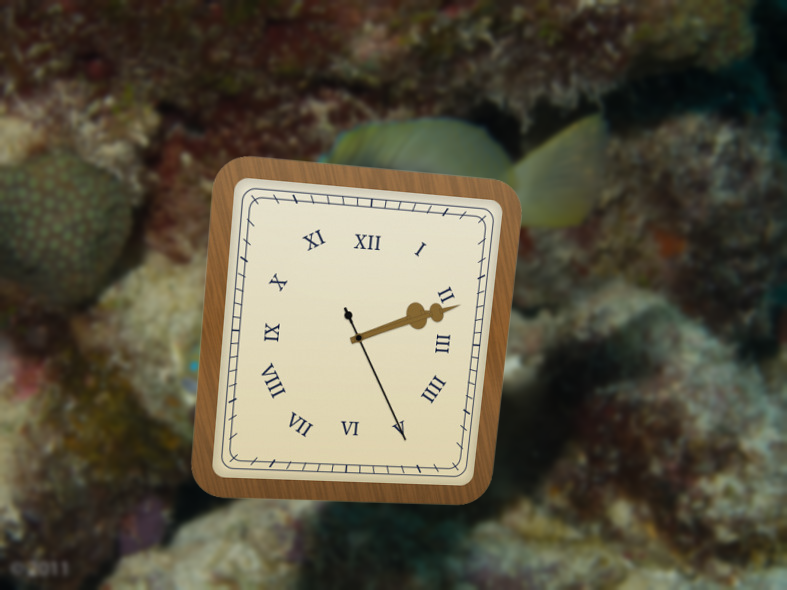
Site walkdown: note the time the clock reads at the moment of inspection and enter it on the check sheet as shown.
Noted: 2:11:25
